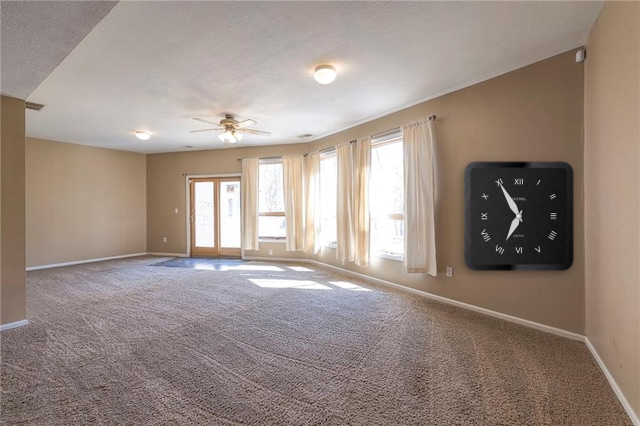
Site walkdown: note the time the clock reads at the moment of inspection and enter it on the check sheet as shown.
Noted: 6:55
